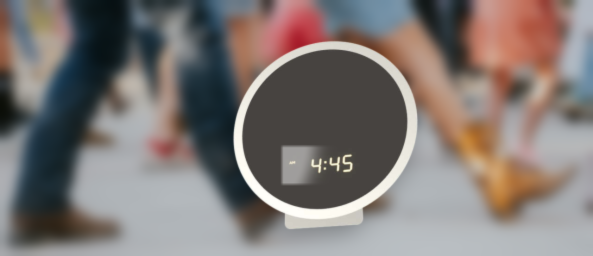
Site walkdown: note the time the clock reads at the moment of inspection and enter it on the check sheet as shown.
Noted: 4:45
